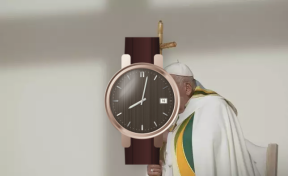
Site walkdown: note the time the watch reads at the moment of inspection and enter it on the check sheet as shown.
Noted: 8:02
